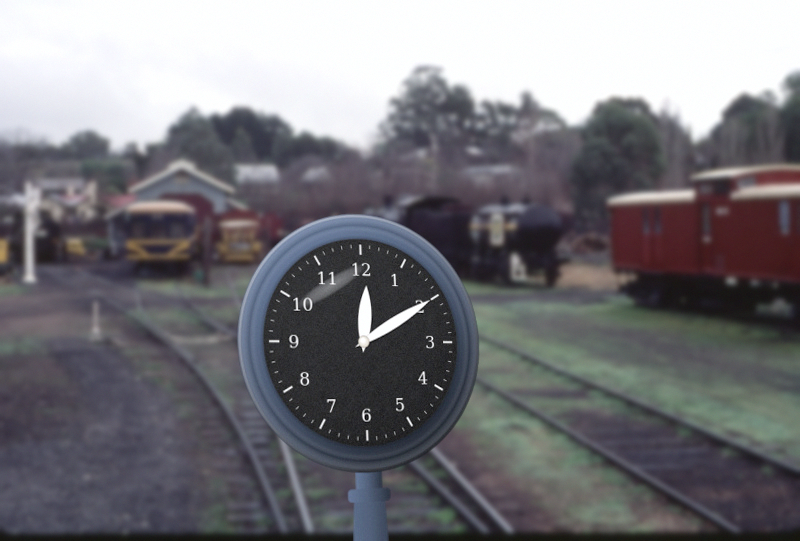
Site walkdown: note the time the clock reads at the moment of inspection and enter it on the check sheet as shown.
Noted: 12:10
